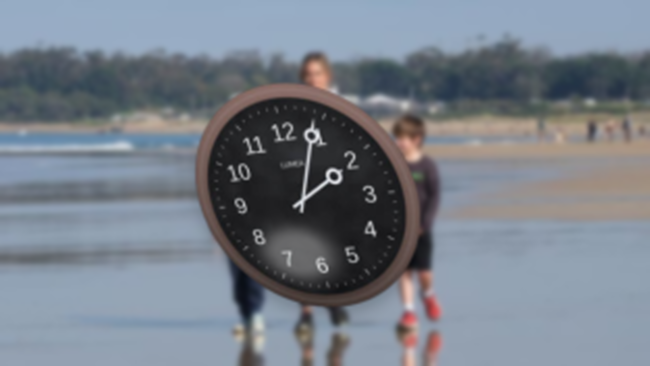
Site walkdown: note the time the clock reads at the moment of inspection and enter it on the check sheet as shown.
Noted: 2:04
